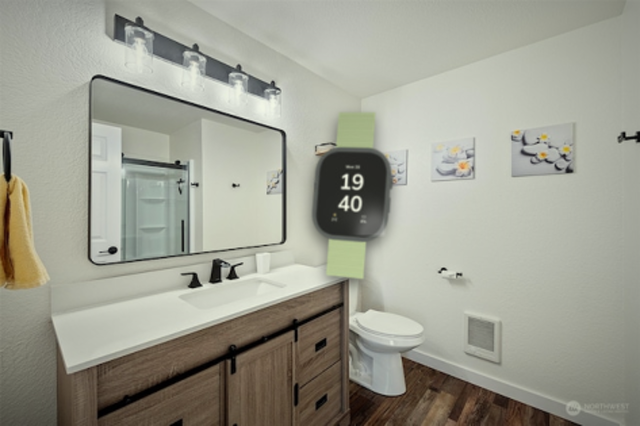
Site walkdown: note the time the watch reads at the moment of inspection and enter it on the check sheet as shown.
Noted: 19:40
